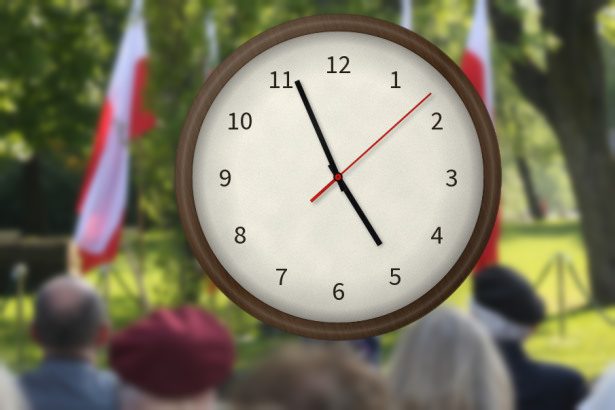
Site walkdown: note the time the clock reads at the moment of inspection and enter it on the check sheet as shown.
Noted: 4:56:08
